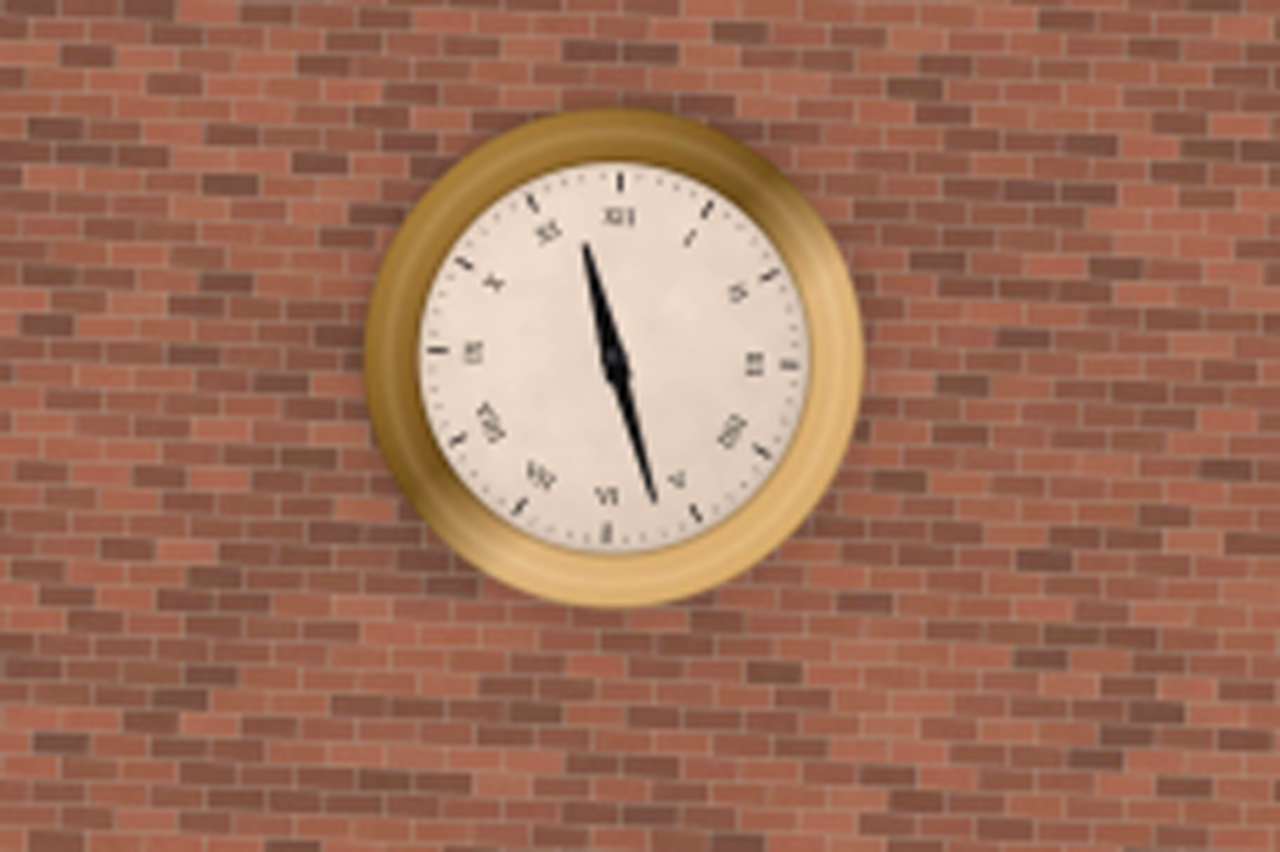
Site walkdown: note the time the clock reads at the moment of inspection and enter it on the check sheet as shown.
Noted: 11:27
